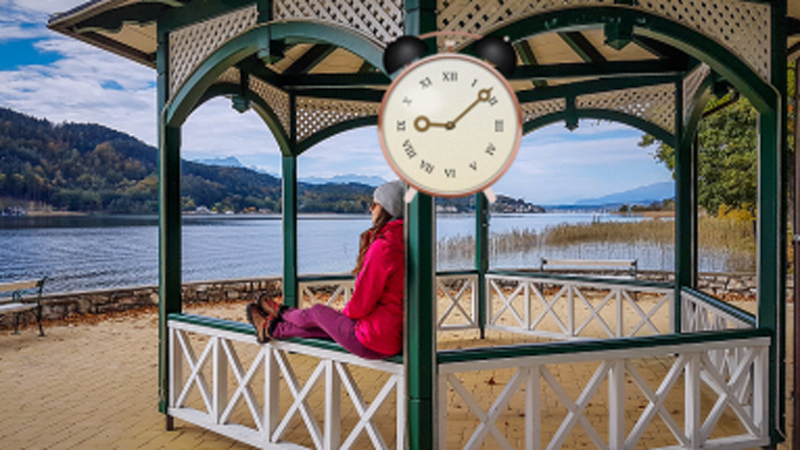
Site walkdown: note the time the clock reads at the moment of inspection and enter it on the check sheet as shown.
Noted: 9:08
